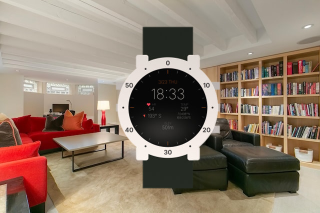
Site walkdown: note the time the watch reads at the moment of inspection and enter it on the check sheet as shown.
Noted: 18:33
